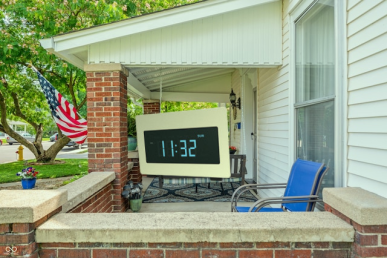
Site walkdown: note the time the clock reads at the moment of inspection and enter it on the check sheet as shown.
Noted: 11:32
